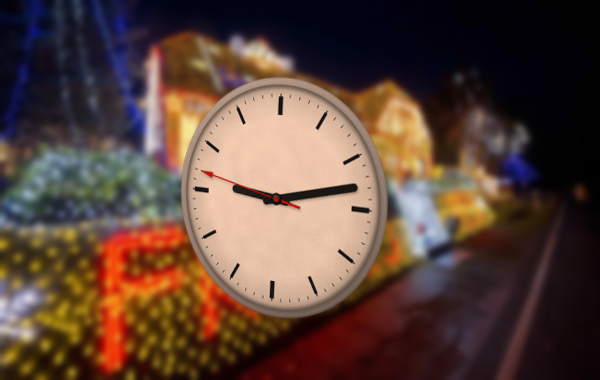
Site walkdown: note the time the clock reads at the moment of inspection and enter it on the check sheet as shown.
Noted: 9:12:47
